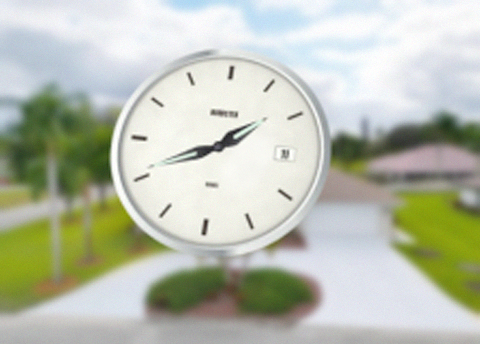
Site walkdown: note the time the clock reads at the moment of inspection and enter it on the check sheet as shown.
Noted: 1:41
